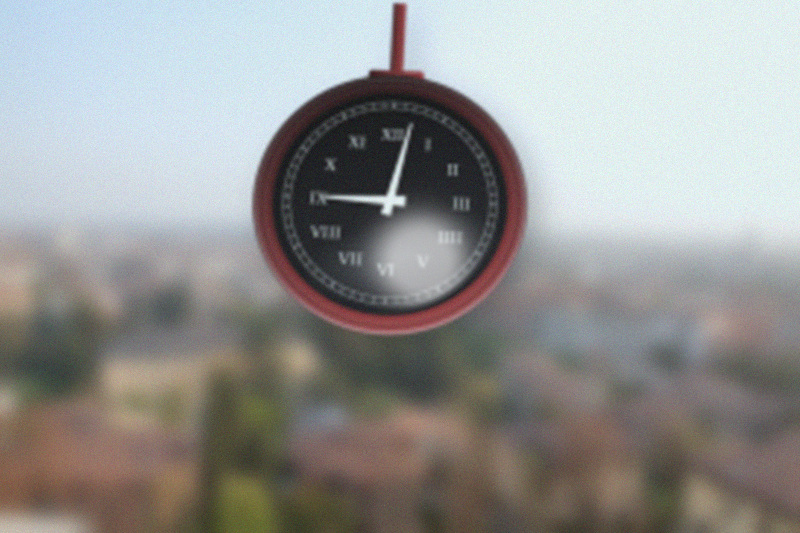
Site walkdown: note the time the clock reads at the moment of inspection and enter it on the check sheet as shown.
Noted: 9:02
